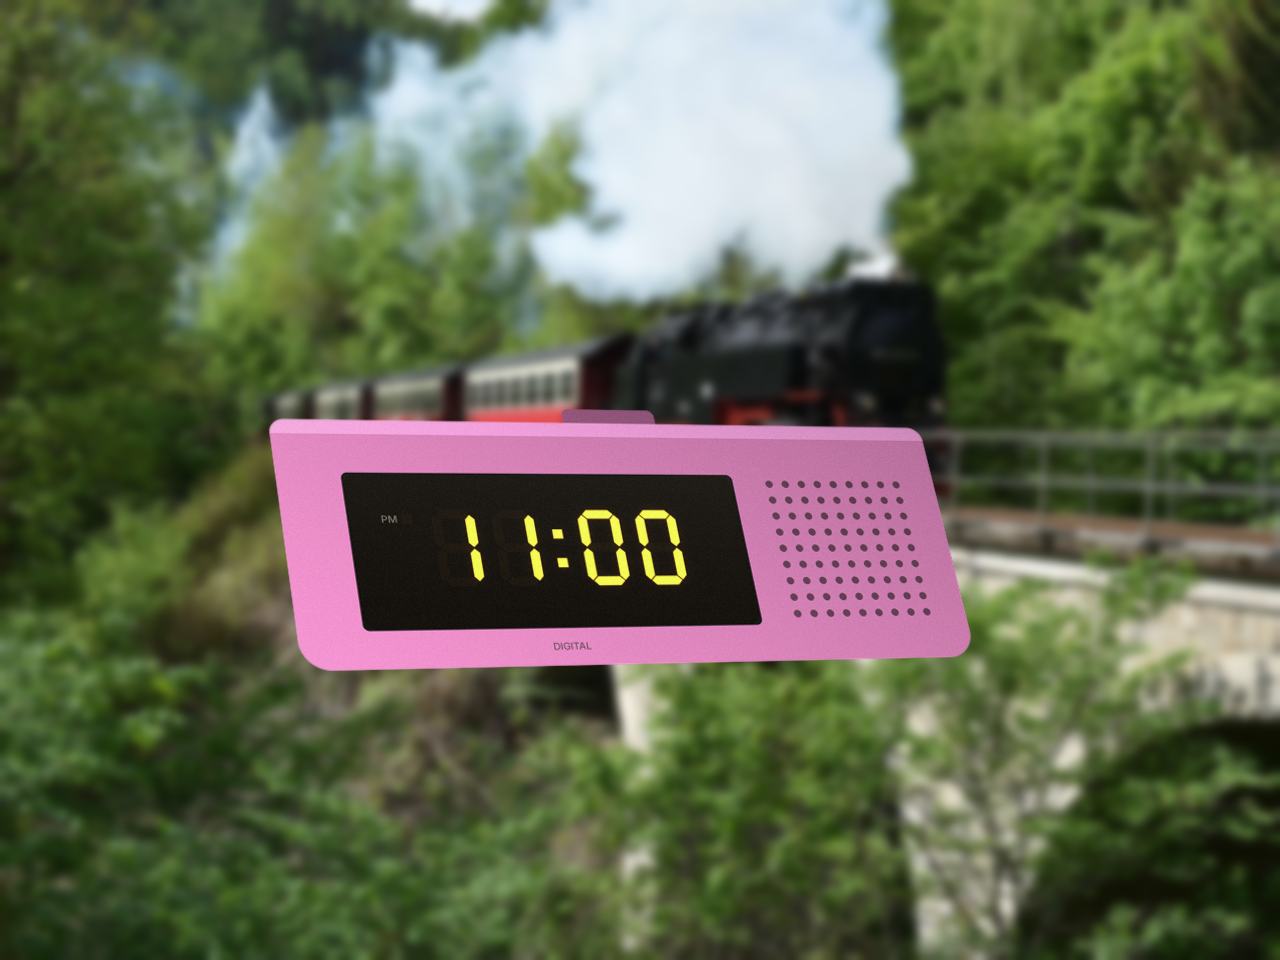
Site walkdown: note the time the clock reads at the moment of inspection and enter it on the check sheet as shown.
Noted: 11:00
